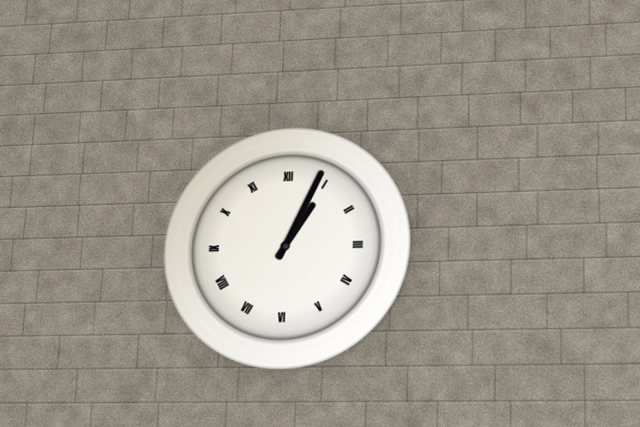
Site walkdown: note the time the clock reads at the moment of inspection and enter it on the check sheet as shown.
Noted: 1:04
